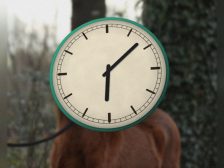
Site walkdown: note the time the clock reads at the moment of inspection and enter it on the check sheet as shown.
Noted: 6:08
